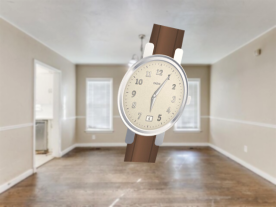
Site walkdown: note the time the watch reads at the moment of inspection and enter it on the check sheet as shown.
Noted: 6:05
